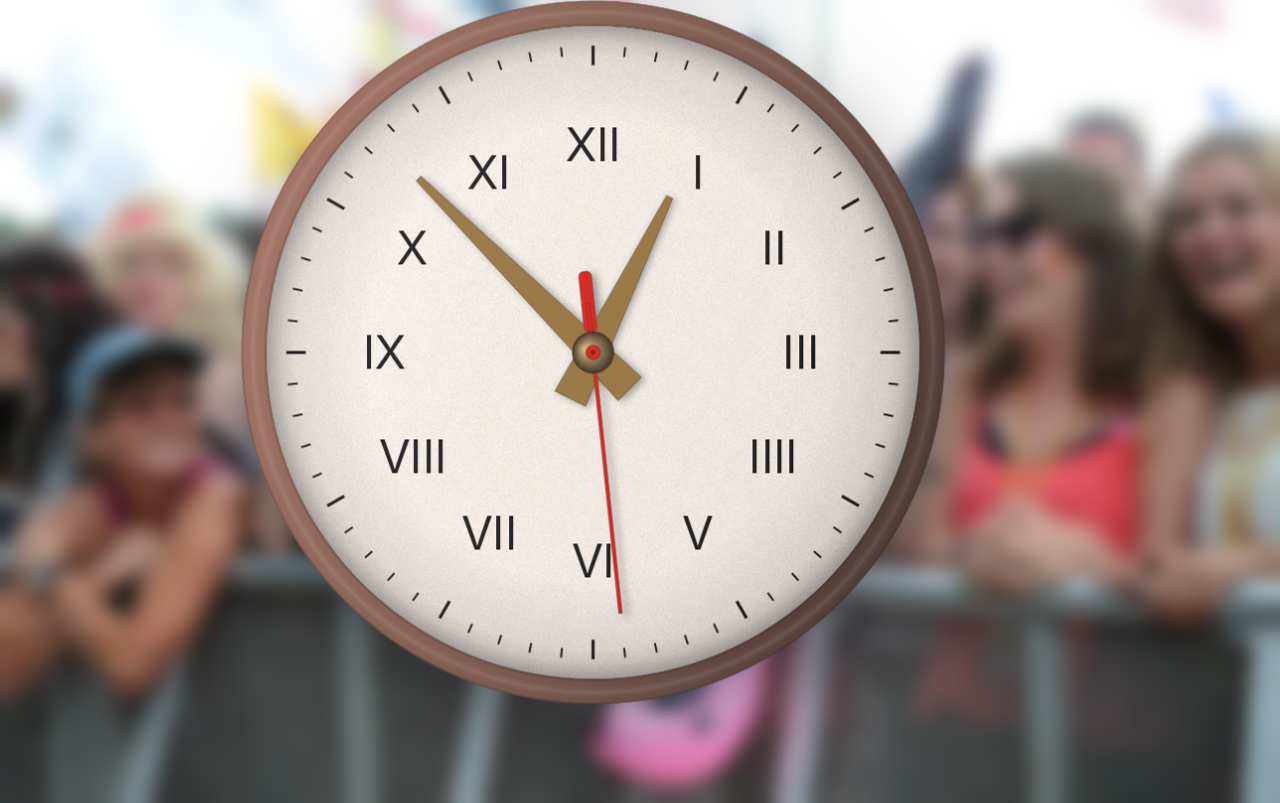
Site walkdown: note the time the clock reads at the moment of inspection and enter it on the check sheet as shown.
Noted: 12:52:29
